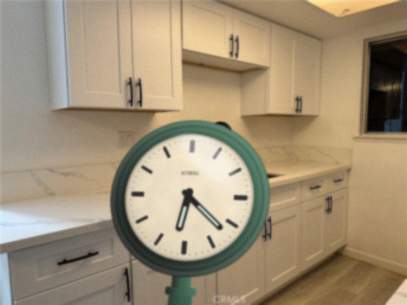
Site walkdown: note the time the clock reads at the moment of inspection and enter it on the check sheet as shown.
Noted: 6:22
